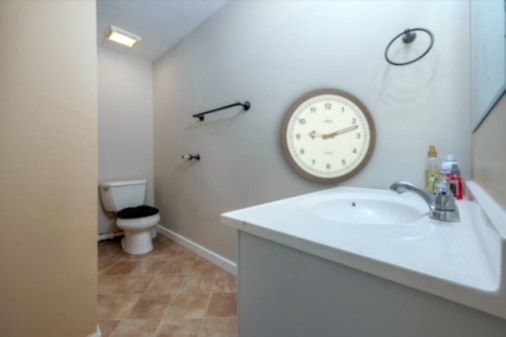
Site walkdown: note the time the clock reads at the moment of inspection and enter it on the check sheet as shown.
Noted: 9:12
